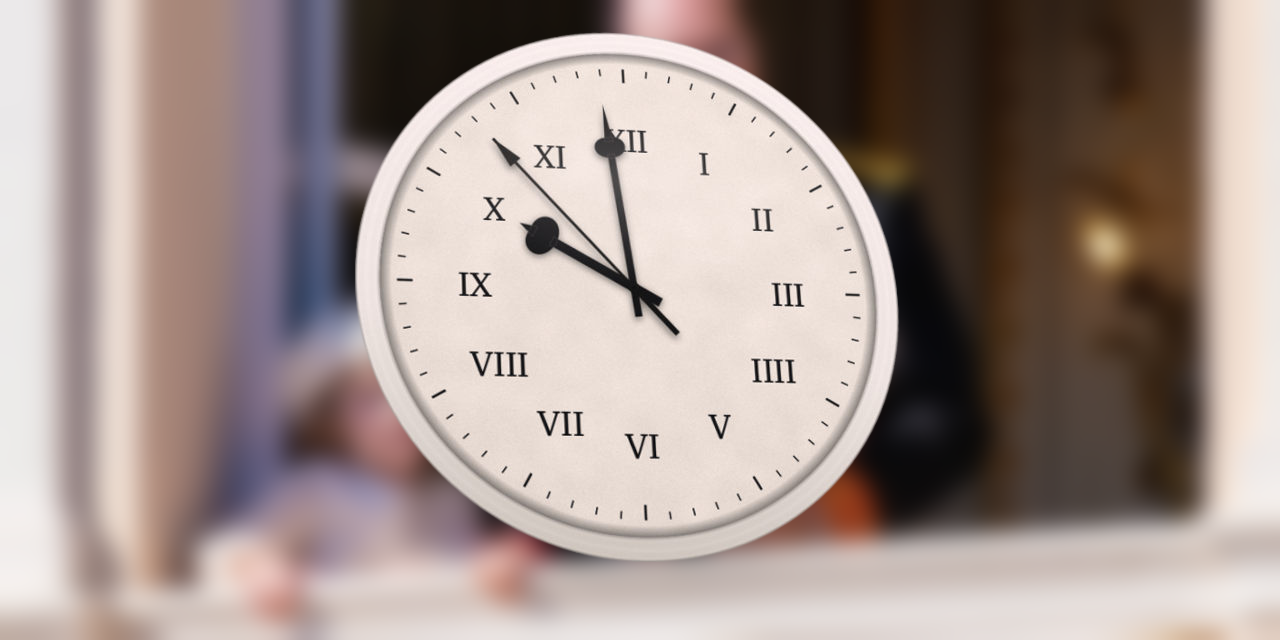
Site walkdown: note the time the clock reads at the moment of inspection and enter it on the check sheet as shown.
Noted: 9:58:53
